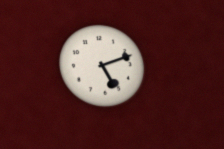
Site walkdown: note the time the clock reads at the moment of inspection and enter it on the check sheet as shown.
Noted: 5:12
